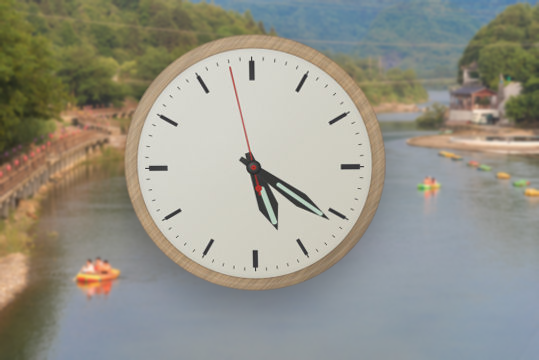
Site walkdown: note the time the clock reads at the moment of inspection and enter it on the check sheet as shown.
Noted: 5:20:58
